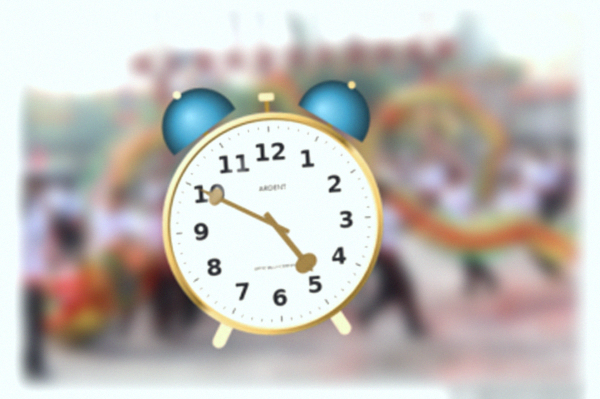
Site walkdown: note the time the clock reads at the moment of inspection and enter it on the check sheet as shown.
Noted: 4:50
